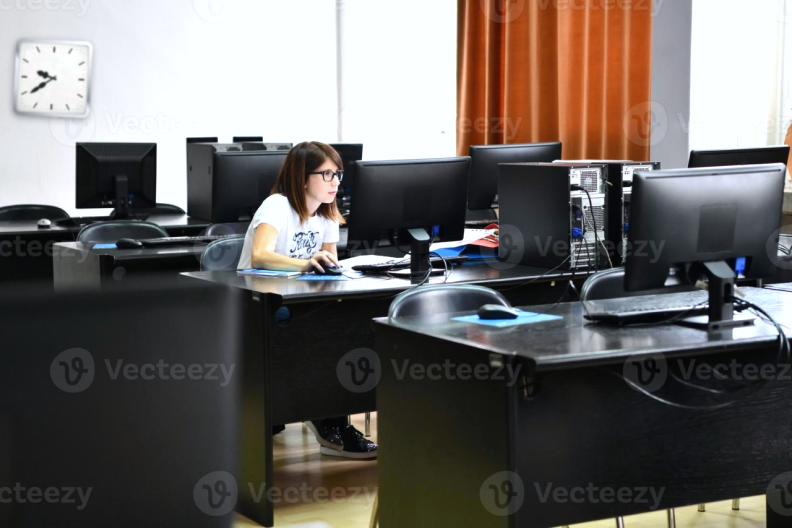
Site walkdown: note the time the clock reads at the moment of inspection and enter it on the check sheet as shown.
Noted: 9:39
